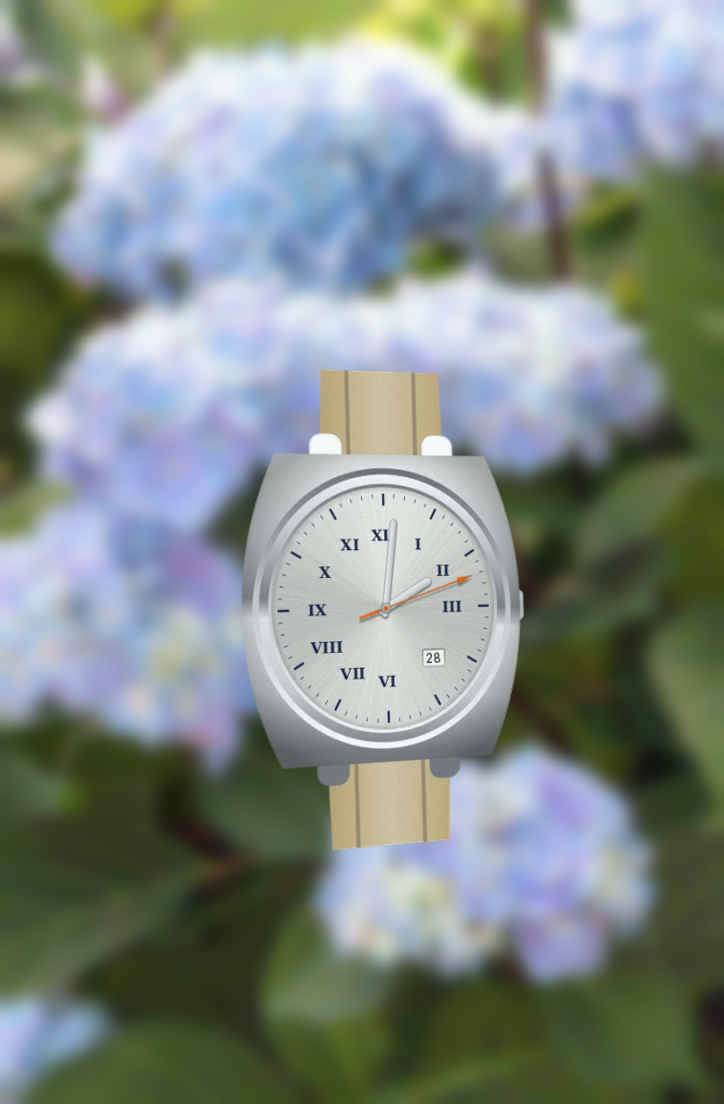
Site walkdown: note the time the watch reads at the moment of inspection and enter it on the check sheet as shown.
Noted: 2:01:12
